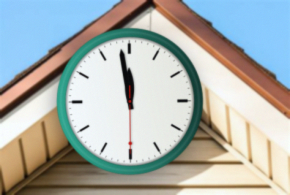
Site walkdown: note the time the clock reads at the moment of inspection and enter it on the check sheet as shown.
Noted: 11:58:30
